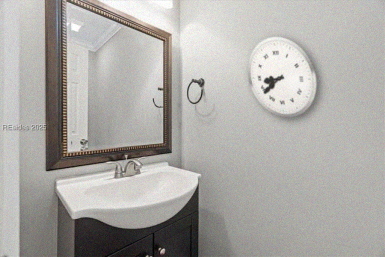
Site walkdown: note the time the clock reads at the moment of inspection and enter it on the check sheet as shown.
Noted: 8:39
